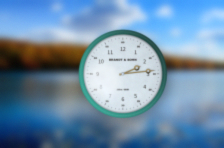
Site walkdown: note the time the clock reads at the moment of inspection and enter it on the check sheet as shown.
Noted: 2:14
